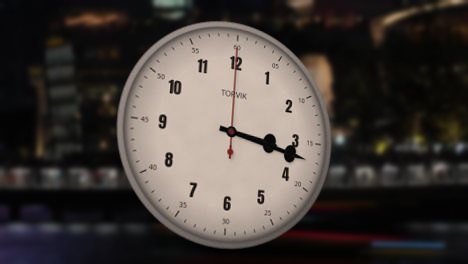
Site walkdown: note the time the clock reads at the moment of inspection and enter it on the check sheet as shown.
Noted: 3:17:00
